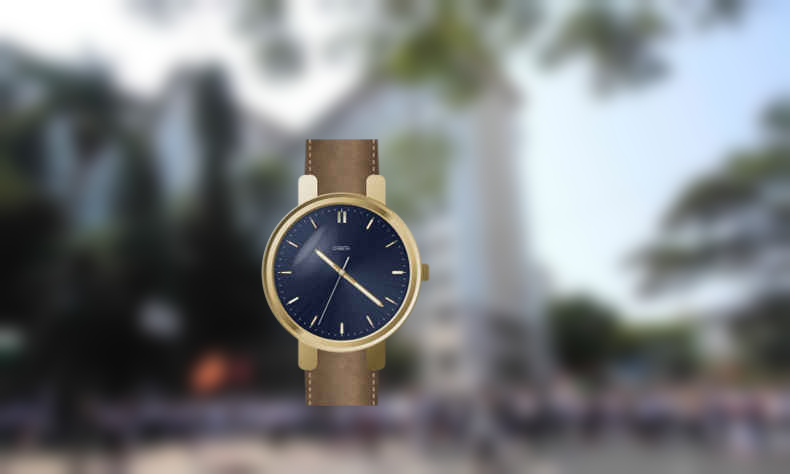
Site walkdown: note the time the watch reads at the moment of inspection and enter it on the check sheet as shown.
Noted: 10:21:34
